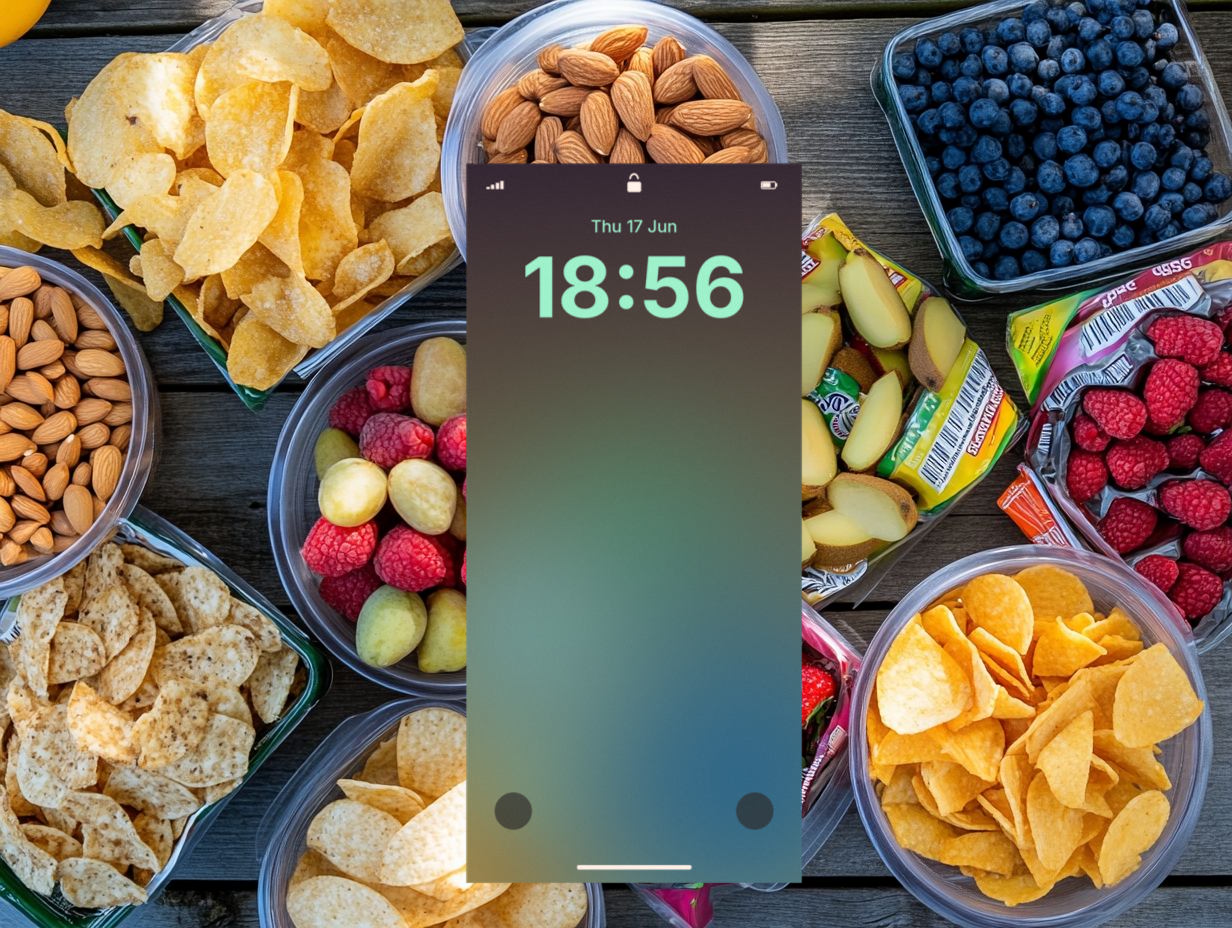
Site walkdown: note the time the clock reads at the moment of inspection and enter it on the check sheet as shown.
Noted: 18:56
